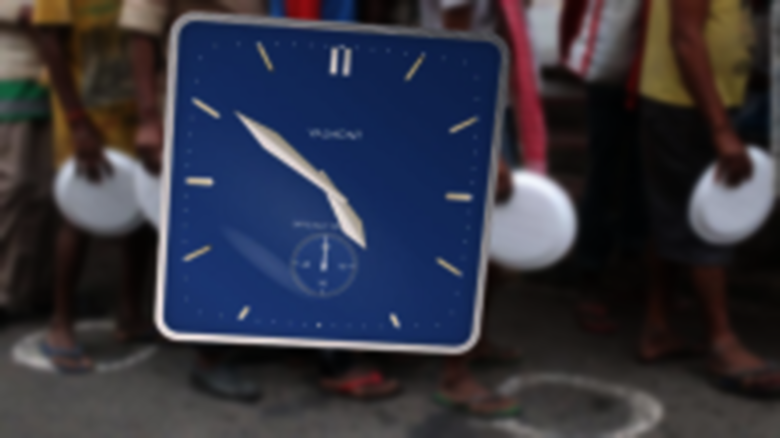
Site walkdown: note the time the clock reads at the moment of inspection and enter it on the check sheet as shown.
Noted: 4:51
